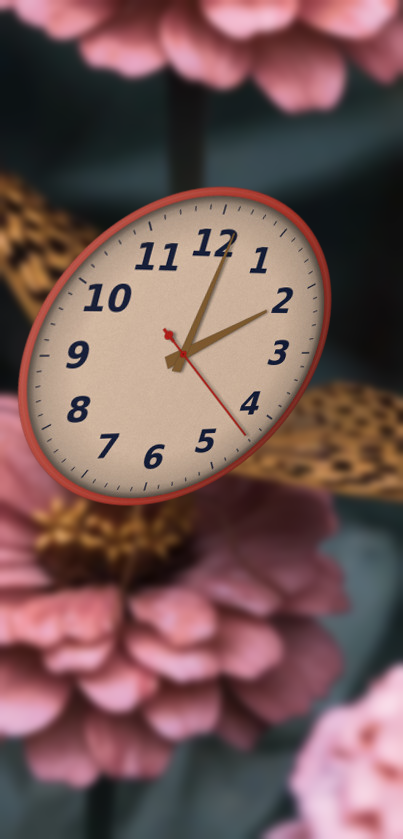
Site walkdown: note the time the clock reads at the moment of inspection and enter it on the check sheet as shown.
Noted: 2:01:22
